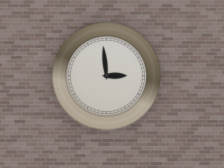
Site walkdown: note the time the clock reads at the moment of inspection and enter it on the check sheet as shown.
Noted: 2:59
